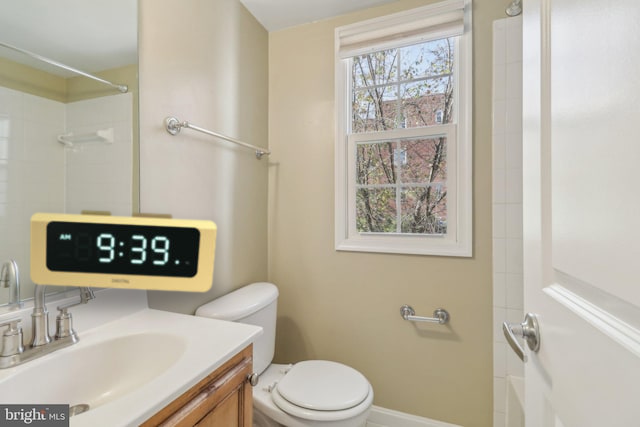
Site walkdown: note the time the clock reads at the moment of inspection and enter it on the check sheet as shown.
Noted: 9:39
